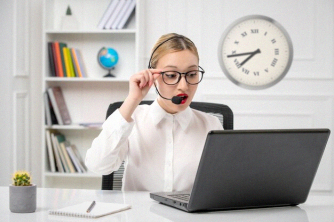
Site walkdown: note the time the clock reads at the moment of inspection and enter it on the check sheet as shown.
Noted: 7:44
